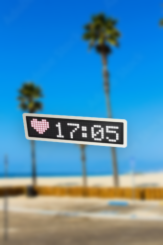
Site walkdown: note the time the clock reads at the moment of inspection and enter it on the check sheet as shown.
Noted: 17:05
